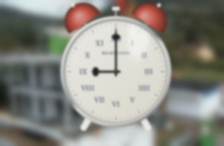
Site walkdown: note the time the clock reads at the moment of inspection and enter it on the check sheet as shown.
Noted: 9:00
